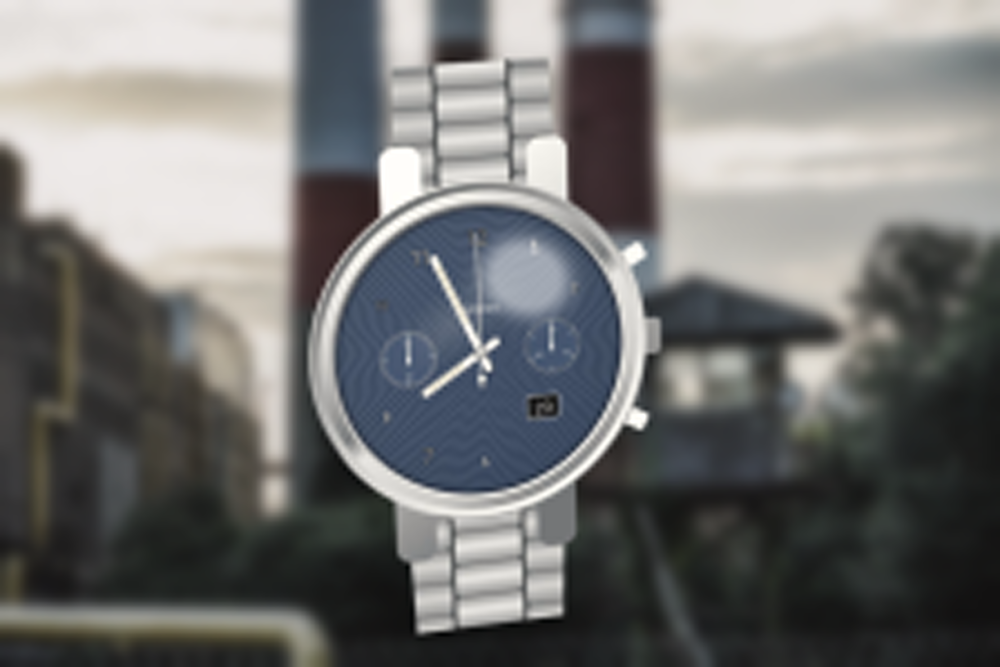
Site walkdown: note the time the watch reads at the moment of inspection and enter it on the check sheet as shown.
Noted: 7:56
